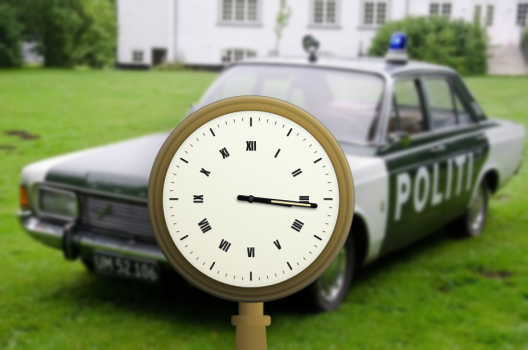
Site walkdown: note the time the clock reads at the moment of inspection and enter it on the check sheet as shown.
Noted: 3:16
